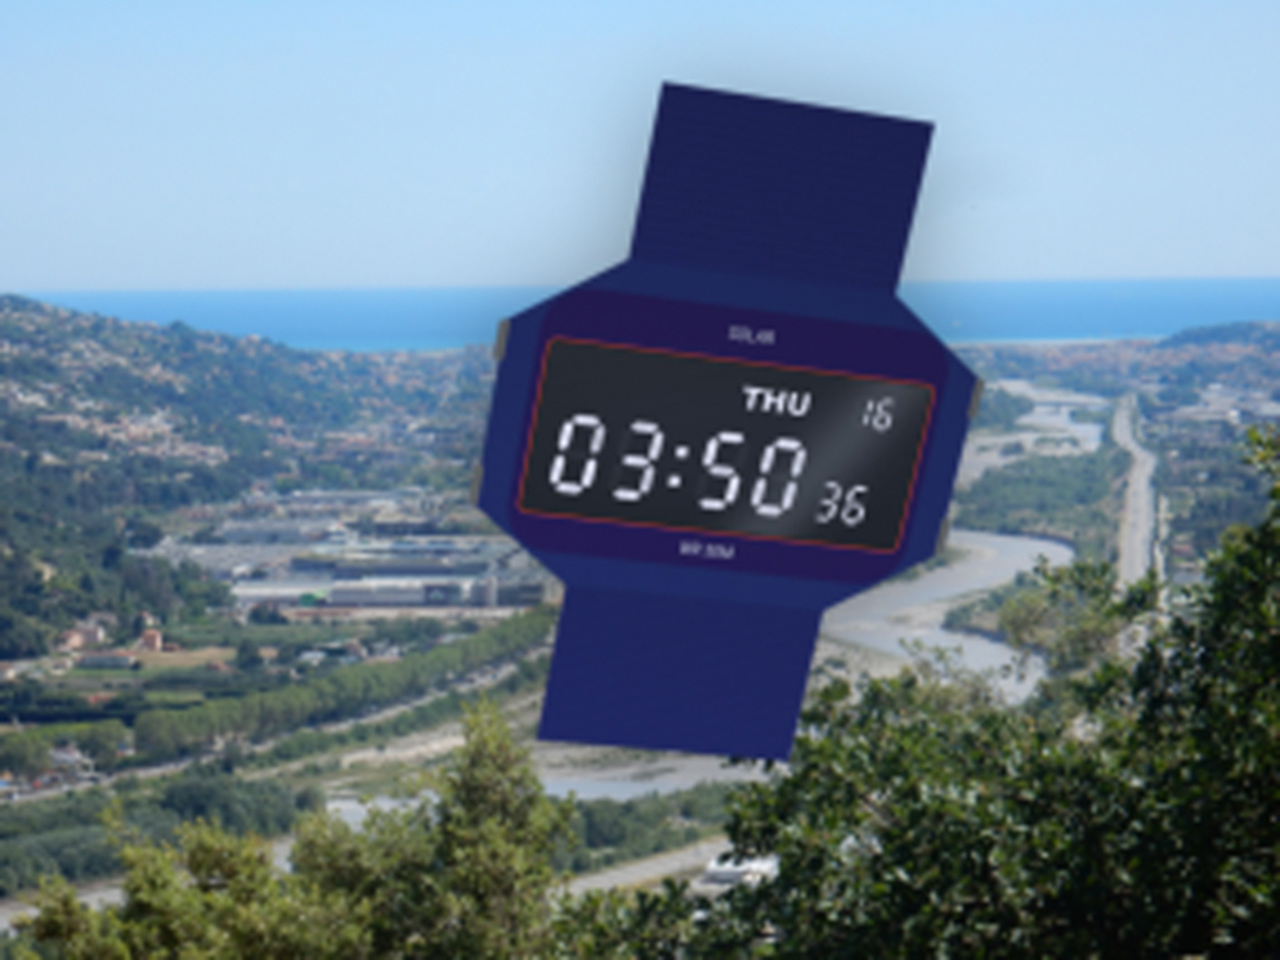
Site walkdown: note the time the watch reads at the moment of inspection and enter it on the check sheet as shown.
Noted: 3:50:36
